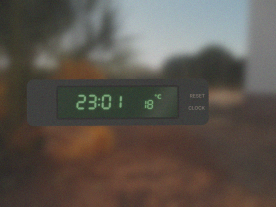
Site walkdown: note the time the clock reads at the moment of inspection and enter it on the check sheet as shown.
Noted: 23:01
